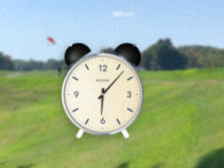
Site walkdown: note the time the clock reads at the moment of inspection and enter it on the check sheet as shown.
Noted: 6:07
